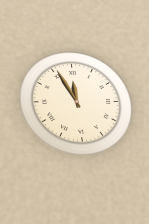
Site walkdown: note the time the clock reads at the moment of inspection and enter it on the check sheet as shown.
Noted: 11:56
